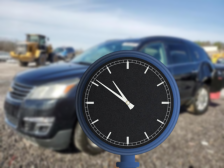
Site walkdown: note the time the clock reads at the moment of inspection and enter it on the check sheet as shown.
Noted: 10:51
